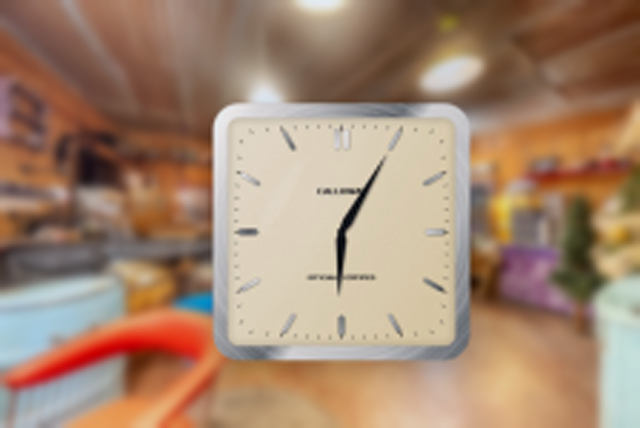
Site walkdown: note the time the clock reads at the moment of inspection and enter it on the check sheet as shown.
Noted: 6:05
